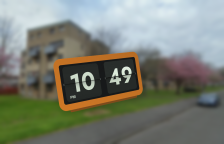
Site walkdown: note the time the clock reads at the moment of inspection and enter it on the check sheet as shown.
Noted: 10:49
